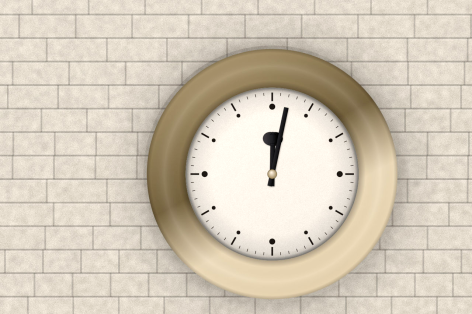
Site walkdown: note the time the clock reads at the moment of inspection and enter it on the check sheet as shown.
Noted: 12:02
